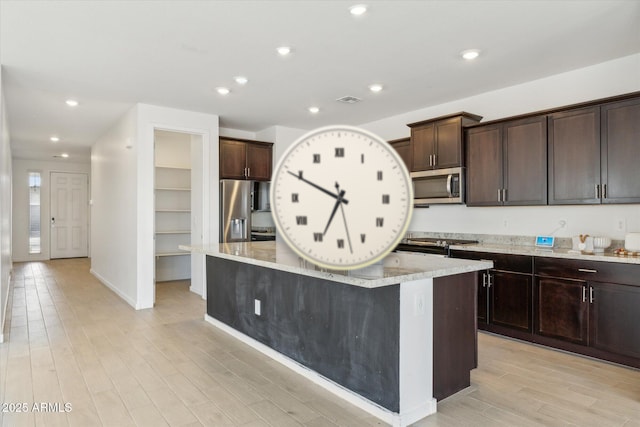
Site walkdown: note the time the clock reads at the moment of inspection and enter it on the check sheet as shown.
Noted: 6:49:28
